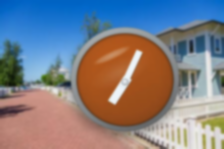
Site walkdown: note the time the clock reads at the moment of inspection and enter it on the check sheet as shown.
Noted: 7:04
